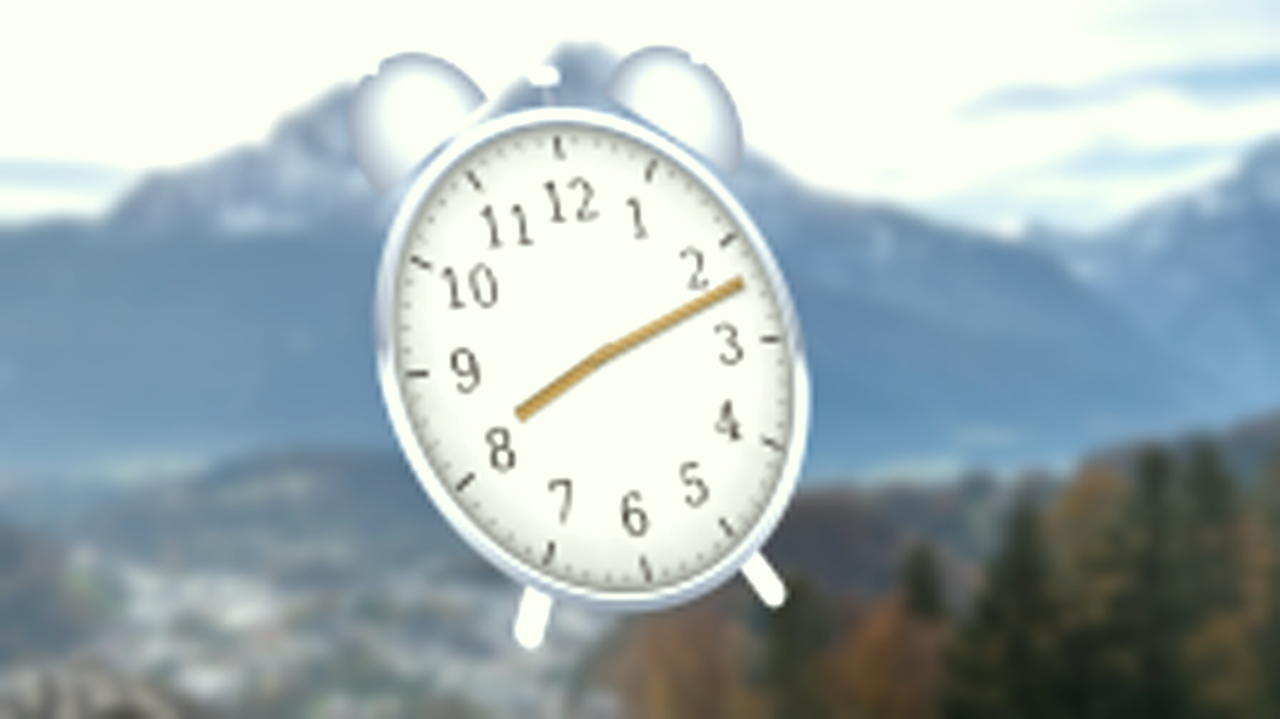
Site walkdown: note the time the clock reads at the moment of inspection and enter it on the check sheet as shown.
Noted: 8:12
